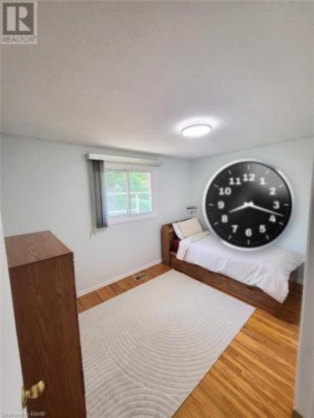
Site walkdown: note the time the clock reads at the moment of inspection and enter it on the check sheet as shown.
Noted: 8:18
